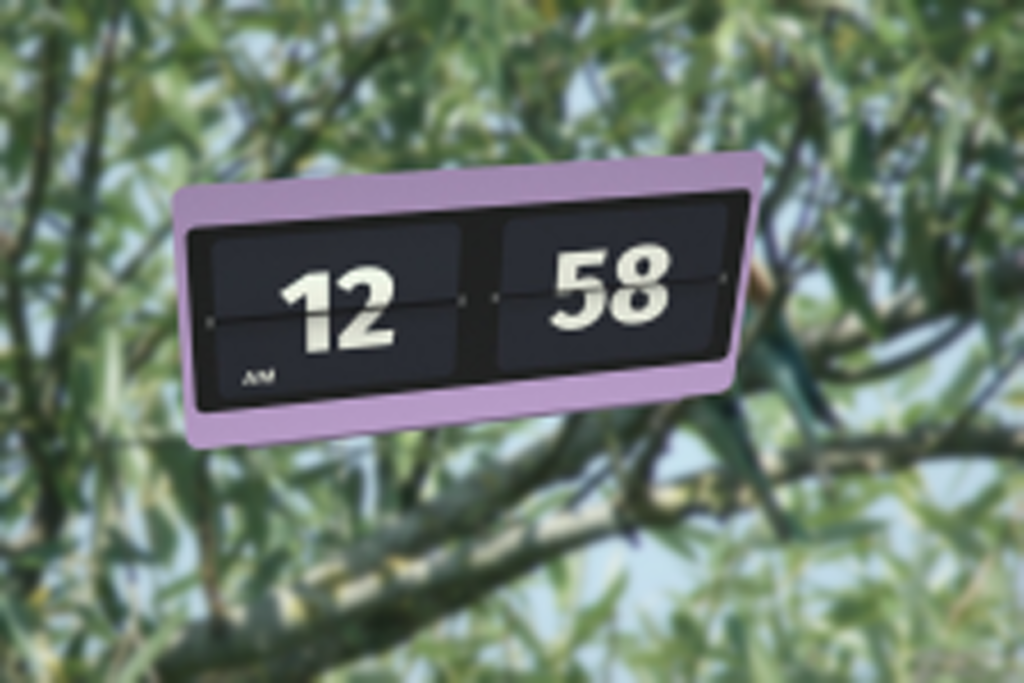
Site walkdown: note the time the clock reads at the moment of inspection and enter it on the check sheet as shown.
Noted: 12:58
